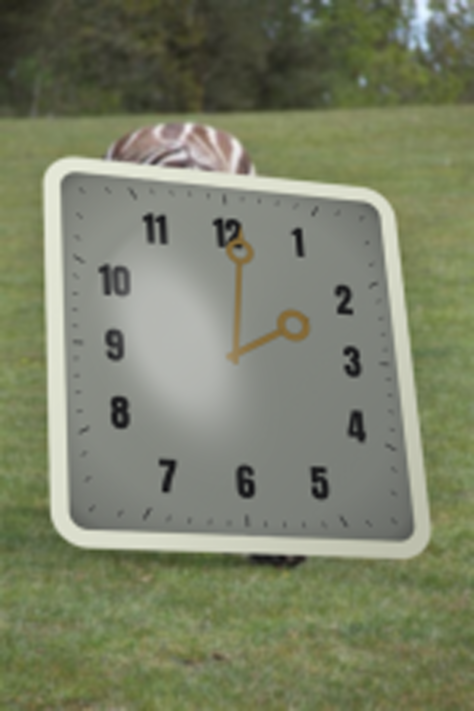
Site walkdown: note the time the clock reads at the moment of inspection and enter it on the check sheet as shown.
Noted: 2:01
